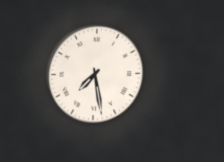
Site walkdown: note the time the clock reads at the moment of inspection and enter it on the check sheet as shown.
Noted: 7:28
